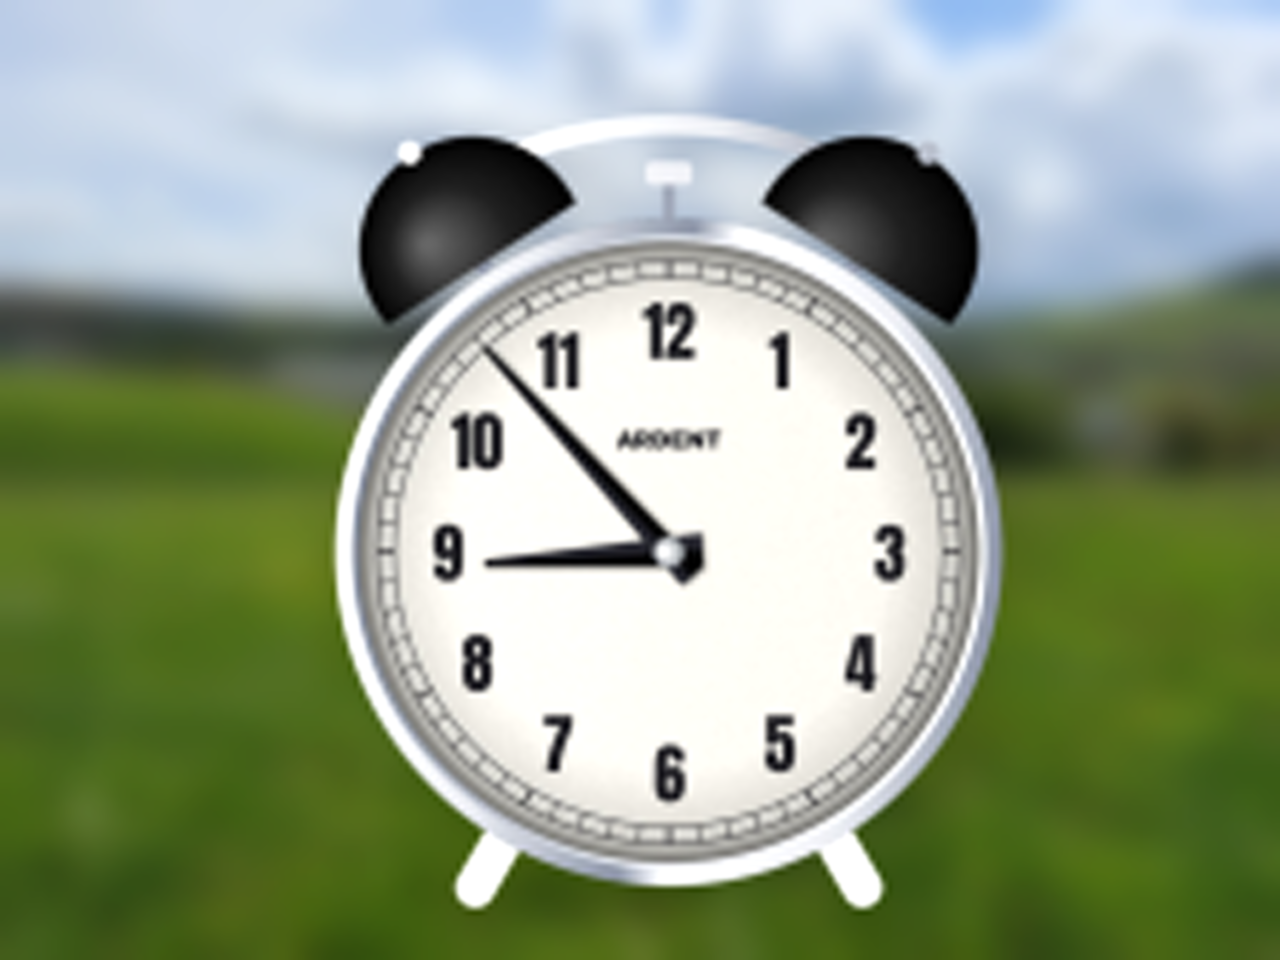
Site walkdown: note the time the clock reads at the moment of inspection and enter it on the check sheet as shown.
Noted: 8:53
